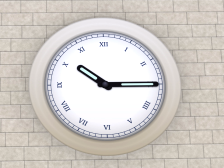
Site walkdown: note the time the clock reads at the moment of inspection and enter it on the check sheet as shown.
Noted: 10:15
